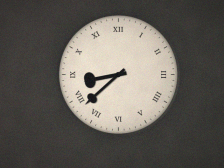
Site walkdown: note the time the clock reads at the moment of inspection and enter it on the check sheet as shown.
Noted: 8:38
